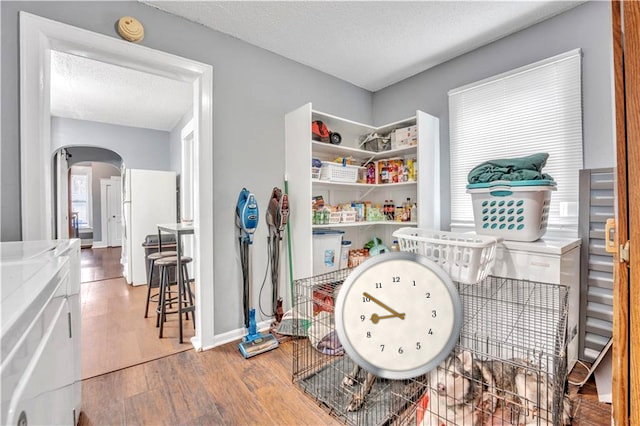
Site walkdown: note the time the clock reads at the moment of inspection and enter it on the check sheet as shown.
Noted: 8:51
